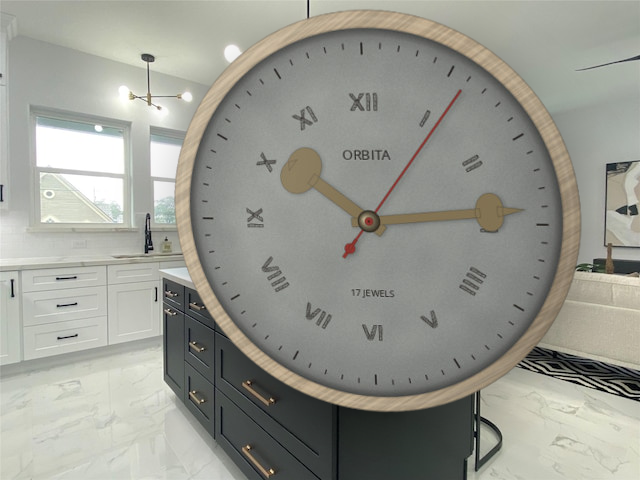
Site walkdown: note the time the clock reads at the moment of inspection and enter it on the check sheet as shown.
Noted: 10:14:06
